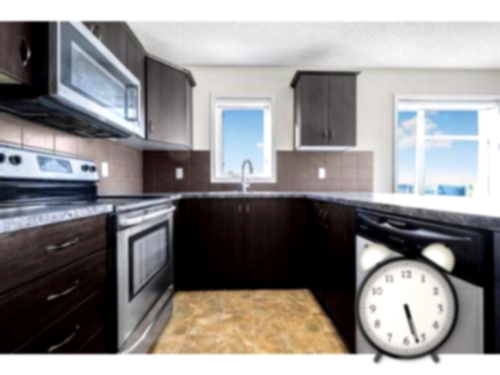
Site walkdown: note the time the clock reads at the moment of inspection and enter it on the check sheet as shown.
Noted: 5:27
